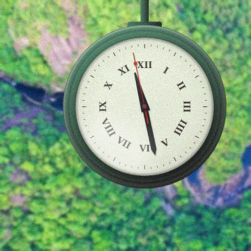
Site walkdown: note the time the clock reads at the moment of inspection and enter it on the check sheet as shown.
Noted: 11:27:58
